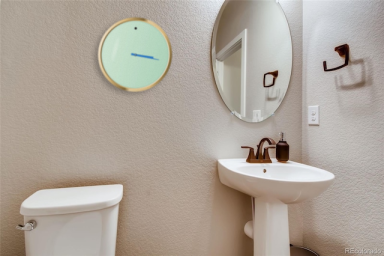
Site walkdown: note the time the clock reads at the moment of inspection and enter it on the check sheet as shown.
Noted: 3:17
